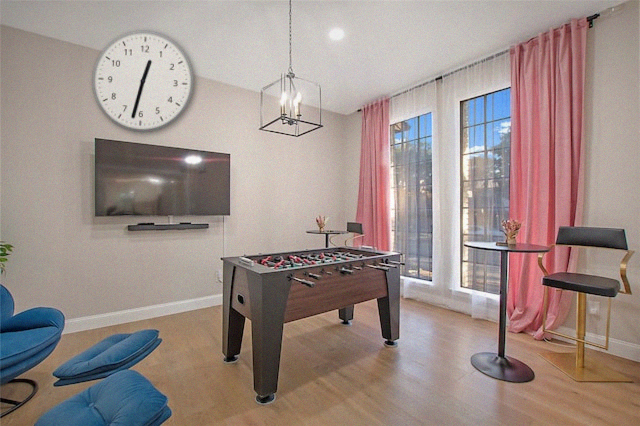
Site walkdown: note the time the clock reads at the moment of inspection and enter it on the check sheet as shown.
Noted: 12:32
